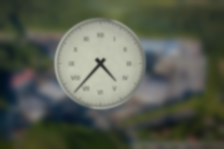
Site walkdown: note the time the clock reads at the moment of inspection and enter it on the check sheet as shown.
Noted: 4:37
